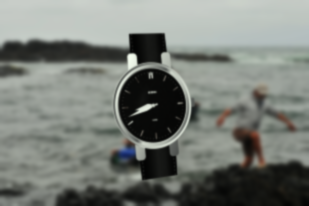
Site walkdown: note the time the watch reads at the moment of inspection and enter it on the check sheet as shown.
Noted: 8:42
